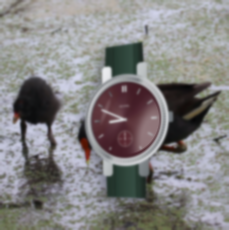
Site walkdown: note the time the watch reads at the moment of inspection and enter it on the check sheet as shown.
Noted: 8:49
